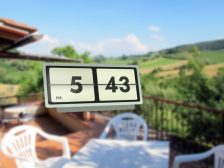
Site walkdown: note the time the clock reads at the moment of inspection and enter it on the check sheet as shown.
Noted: 5:43
